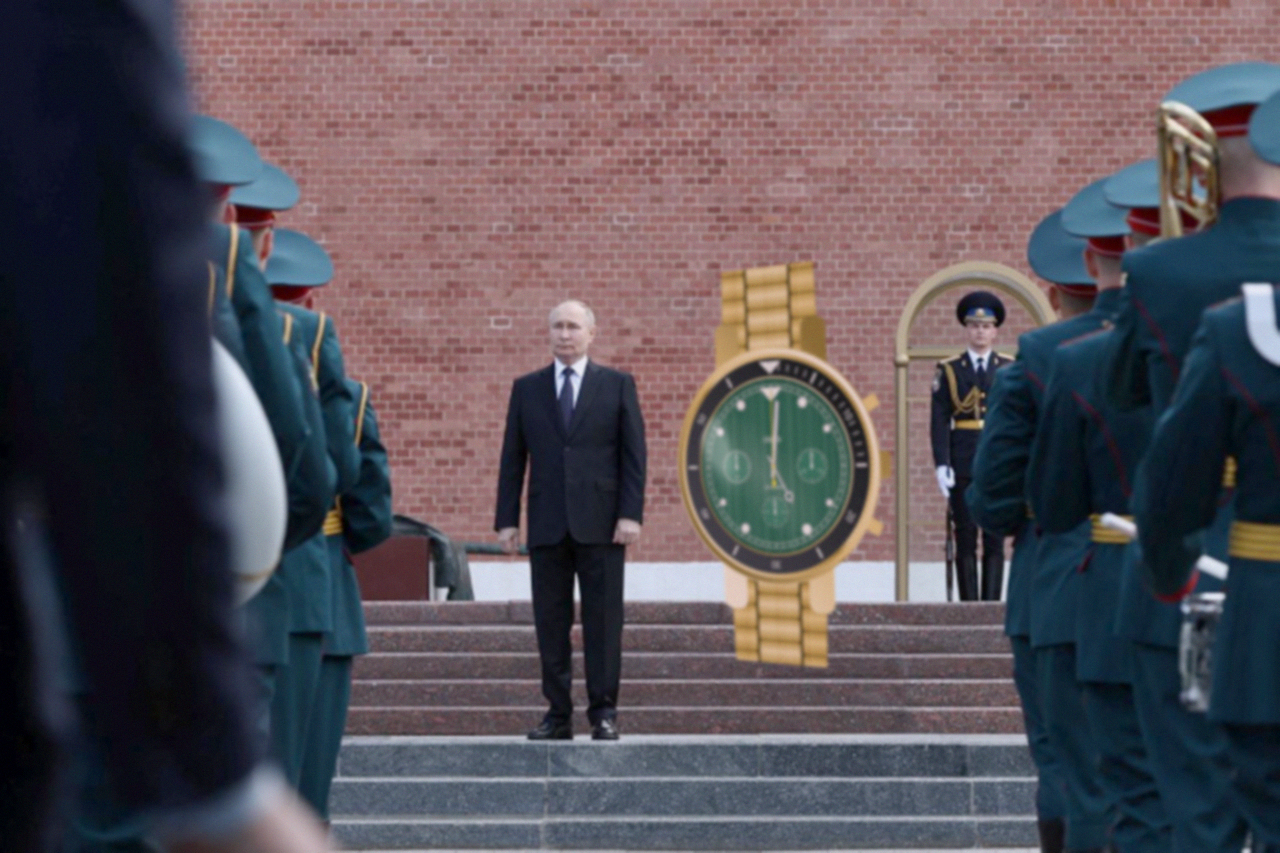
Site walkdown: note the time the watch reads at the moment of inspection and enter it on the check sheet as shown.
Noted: 5:01
